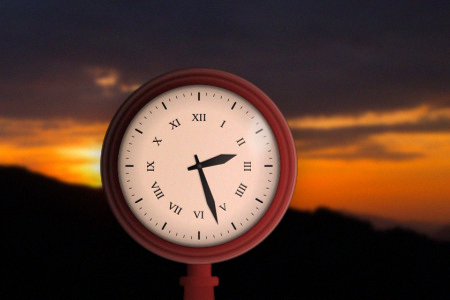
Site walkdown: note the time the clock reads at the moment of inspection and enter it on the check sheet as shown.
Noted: 2:27
